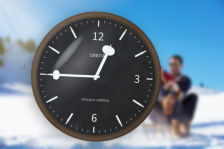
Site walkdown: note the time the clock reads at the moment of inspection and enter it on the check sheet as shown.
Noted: 12:45
